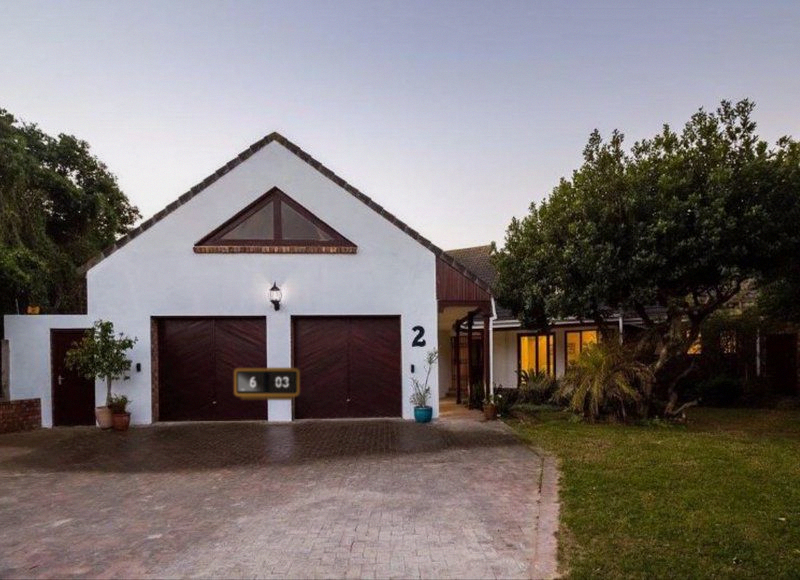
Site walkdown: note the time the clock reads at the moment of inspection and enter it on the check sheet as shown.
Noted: 6:03
